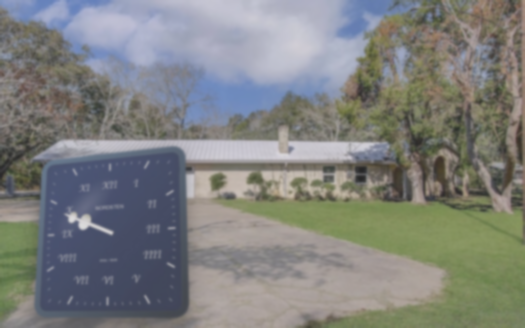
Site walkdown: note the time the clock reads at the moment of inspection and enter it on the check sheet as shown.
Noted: 9:49
